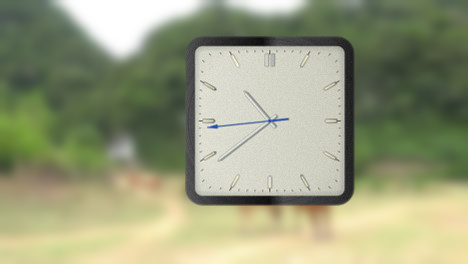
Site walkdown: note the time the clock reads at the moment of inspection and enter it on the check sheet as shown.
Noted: 10:38:44
